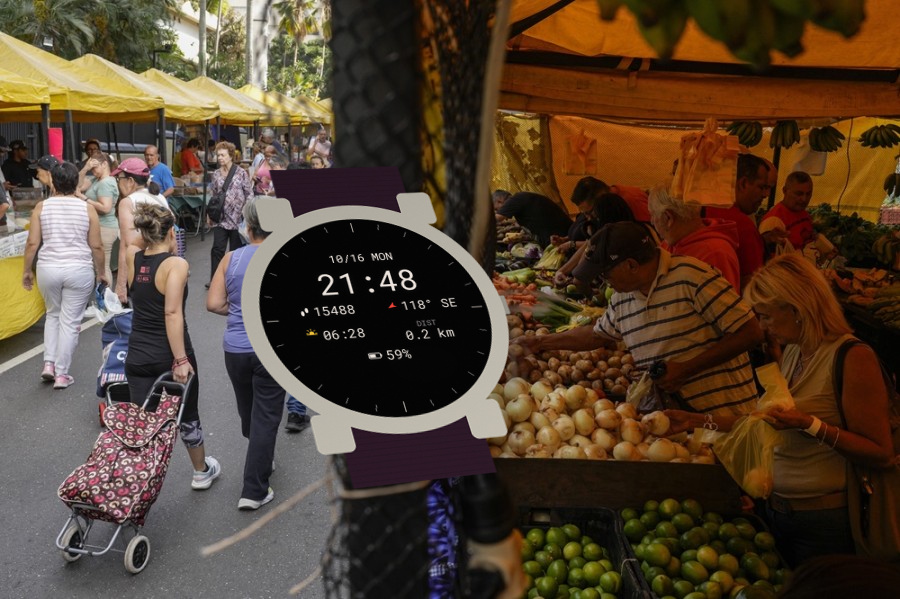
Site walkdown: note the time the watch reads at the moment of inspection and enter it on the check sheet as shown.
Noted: 21:48
